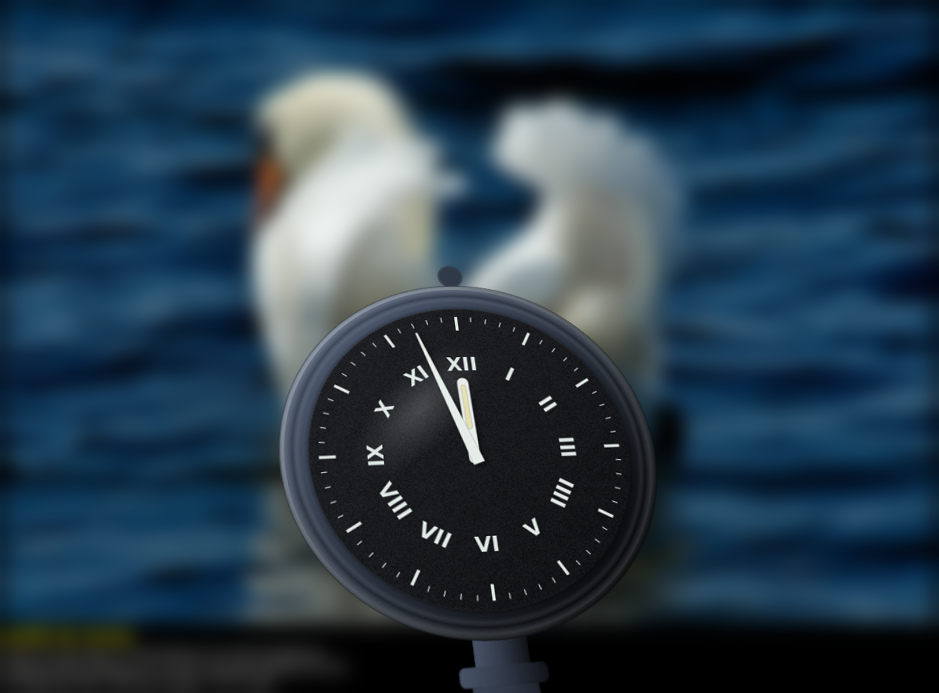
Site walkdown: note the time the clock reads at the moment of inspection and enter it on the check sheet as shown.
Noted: 11:57
